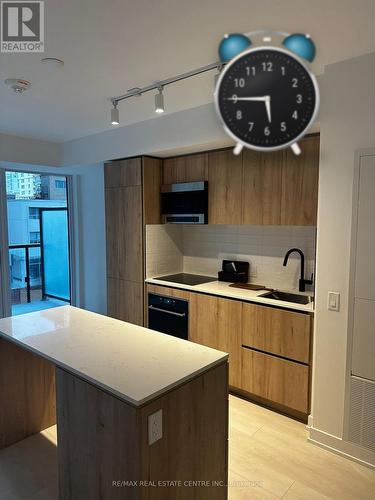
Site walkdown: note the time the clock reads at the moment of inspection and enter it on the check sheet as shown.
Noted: 5:45
